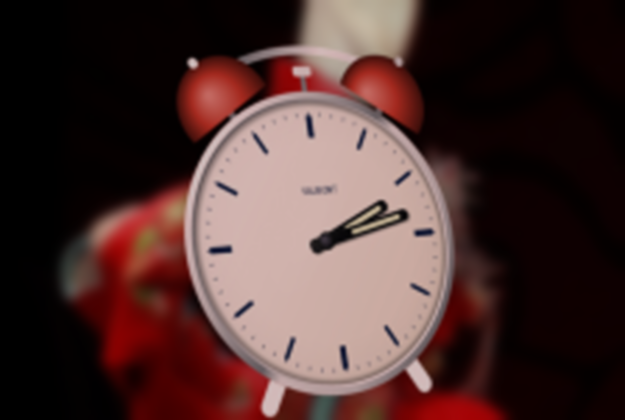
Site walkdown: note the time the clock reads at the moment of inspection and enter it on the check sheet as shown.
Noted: 2:13
